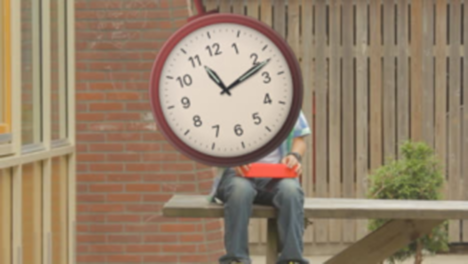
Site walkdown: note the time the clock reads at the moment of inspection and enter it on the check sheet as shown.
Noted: 11:12
